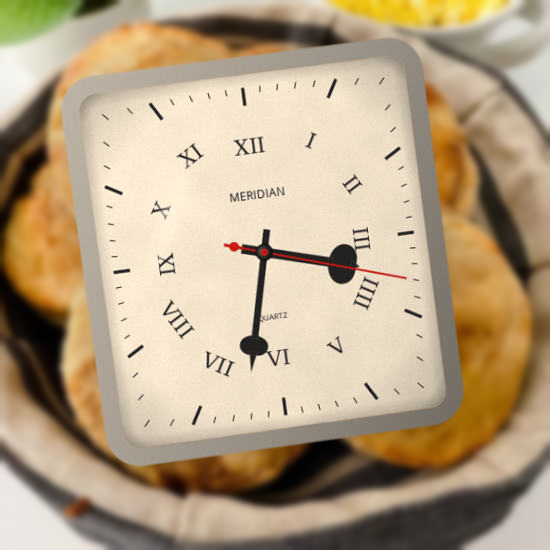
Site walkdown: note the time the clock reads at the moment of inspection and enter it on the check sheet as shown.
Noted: 3:32:18
